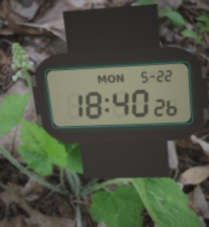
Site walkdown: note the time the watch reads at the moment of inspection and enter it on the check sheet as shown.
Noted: 18:40:26
